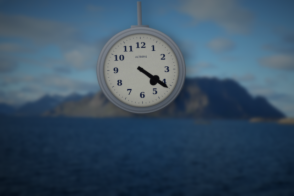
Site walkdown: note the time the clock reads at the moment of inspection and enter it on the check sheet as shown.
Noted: 4:21
